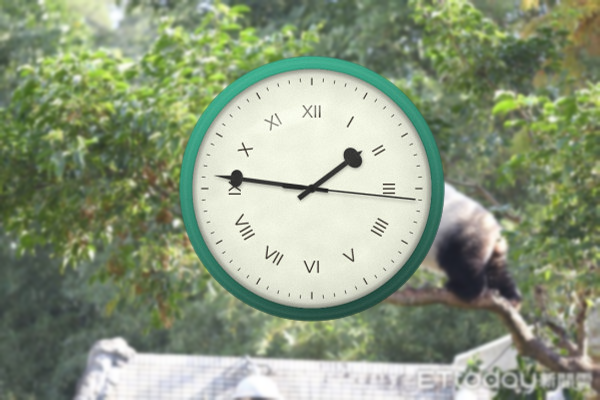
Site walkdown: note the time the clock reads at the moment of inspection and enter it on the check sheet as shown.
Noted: 1:46:16
